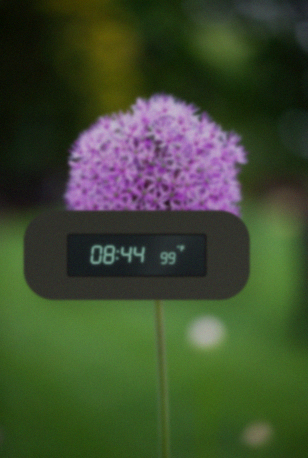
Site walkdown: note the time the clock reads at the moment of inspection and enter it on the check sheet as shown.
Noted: 8:44
